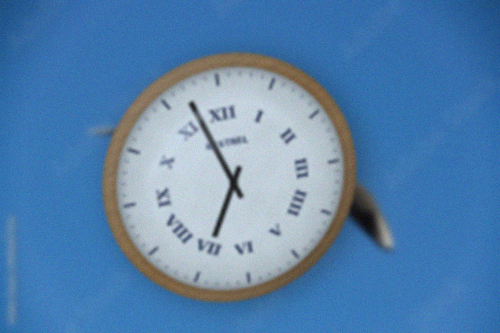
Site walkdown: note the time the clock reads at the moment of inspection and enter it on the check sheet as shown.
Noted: 6:57
